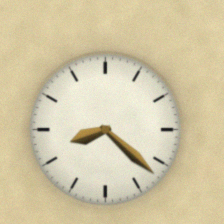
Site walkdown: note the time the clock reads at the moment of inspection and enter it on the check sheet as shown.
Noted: 8:22
